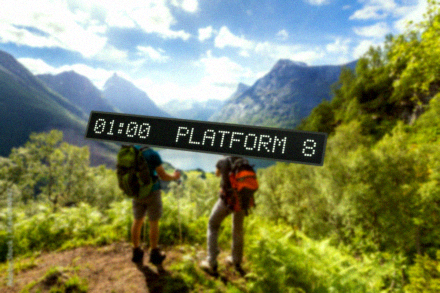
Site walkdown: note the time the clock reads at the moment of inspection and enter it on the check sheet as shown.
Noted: 1:00
